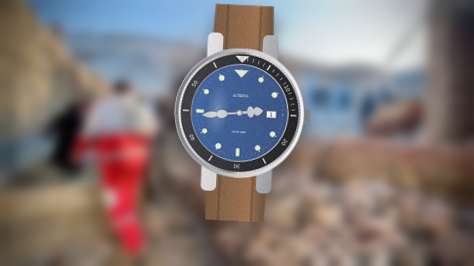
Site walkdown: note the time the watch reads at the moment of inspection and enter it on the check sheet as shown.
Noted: 2:44
